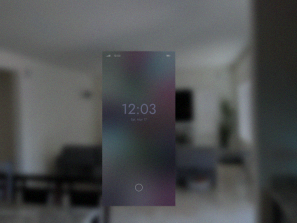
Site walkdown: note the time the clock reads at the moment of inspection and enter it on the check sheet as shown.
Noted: 12:03
